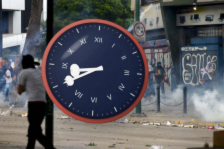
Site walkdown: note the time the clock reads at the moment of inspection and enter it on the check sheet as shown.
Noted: 8:40
